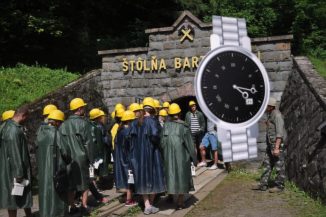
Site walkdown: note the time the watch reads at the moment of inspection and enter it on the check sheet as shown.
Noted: 4:17
